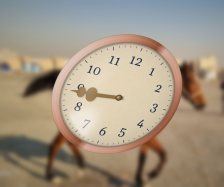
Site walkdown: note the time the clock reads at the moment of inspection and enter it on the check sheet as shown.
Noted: 8:44
